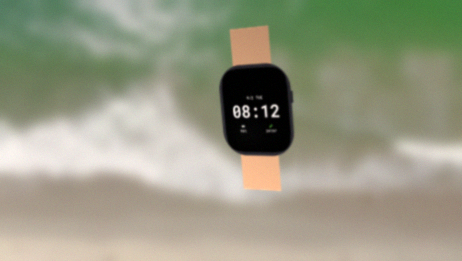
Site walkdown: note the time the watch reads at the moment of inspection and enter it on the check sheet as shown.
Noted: 8:12
